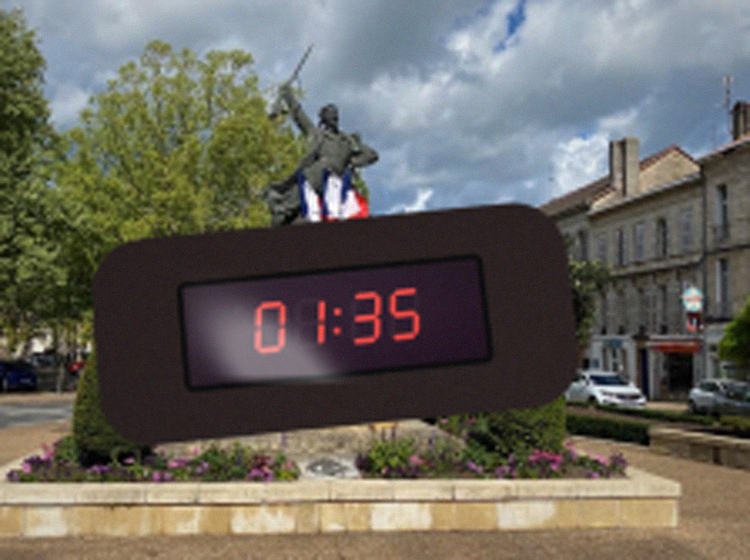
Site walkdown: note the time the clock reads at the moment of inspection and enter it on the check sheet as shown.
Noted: 1:35
